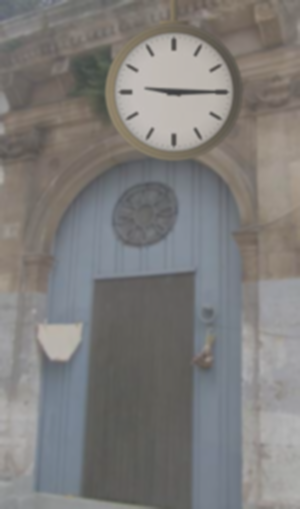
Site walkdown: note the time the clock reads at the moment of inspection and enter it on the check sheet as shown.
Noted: 9:15
